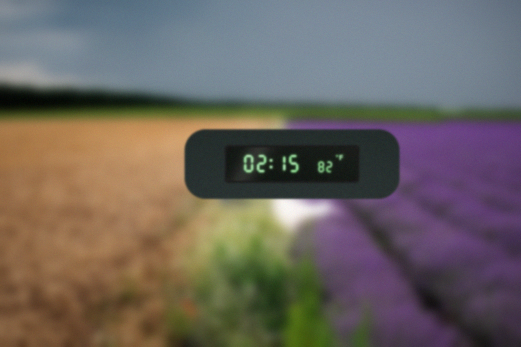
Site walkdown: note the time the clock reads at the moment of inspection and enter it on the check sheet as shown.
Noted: 2:15
